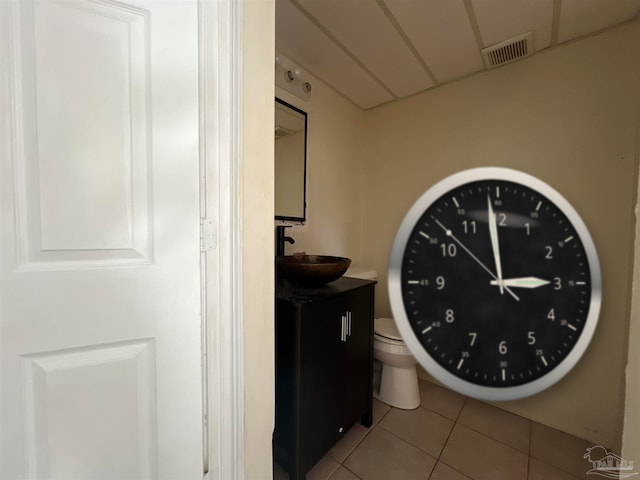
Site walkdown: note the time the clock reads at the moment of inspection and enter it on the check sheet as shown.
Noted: 2:58:52
